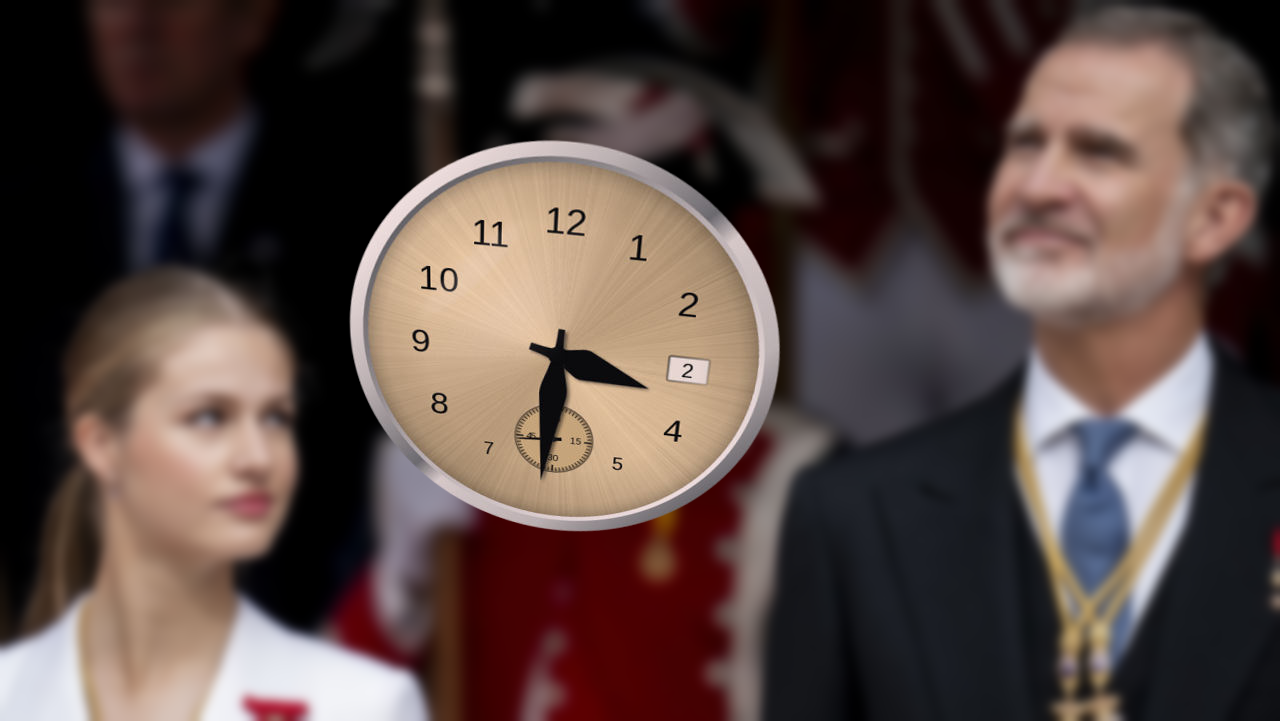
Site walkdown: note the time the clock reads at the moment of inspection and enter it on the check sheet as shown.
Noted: 3:30:44
